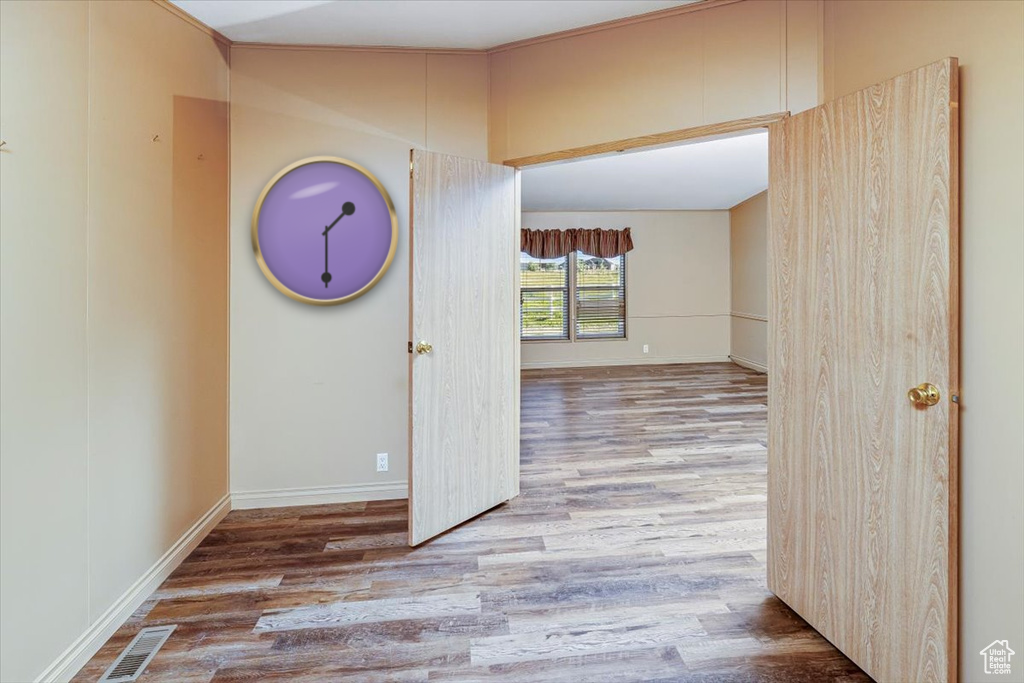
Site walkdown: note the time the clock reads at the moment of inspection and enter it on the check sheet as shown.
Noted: 1:30
